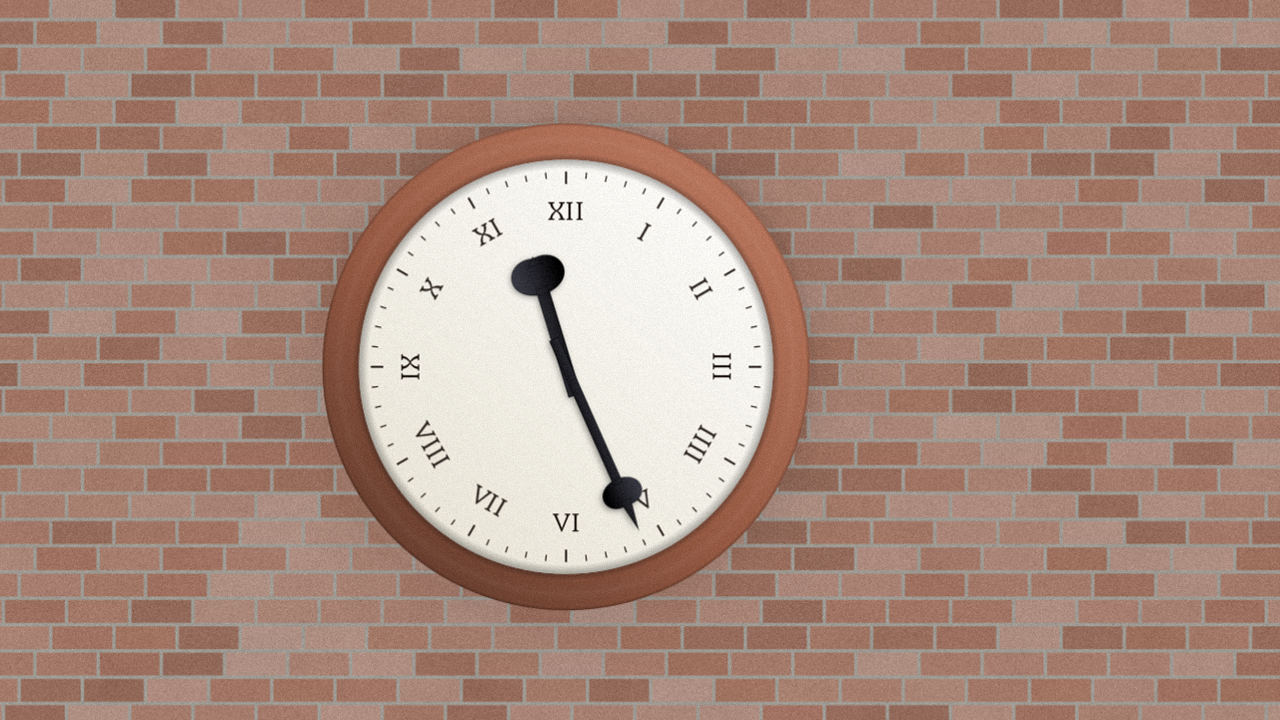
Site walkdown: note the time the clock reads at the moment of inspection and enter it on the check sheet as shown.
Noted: 11:26
